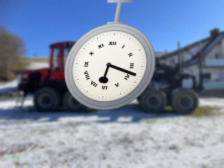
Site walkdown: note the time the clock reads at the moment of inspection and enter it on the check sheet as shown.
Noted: 6:18
